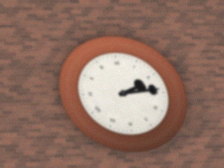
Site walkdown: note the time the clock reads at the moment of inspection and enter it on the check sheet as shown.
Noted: 2:14
